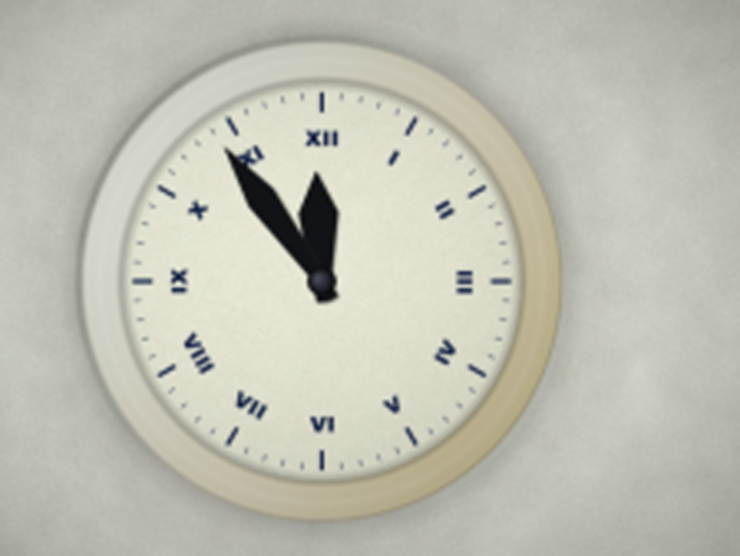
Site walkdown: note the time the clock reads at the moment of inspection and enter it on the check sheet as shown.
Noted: 11:54
